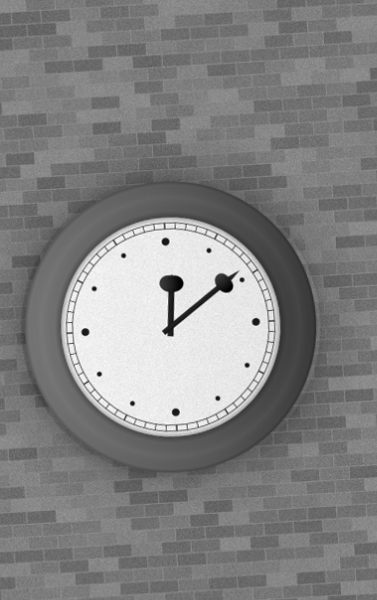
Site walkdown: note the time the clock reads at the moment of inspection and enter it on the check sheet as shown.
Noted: 12:09
